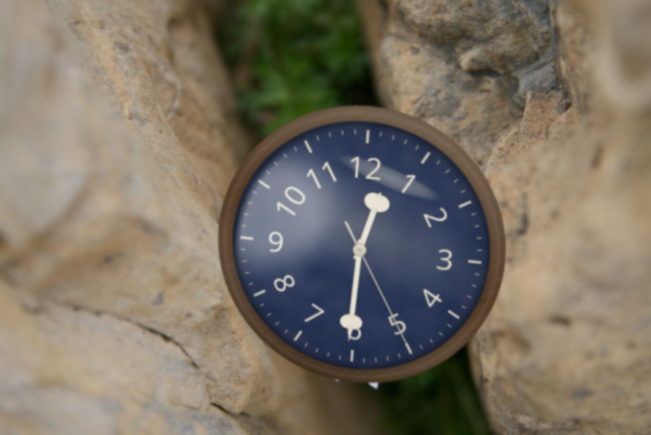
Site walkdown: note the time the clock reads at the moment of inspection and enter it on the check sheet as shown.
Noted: 12:30:25
